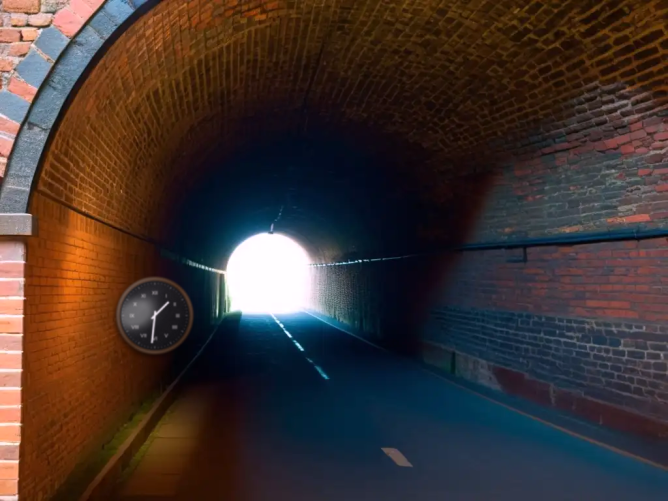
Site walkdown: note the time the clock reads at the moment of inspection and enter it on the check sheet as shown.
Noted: 1:31
